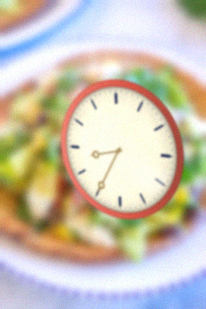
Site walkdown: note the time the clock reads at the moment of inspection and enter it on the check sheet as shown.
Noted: 8:35
